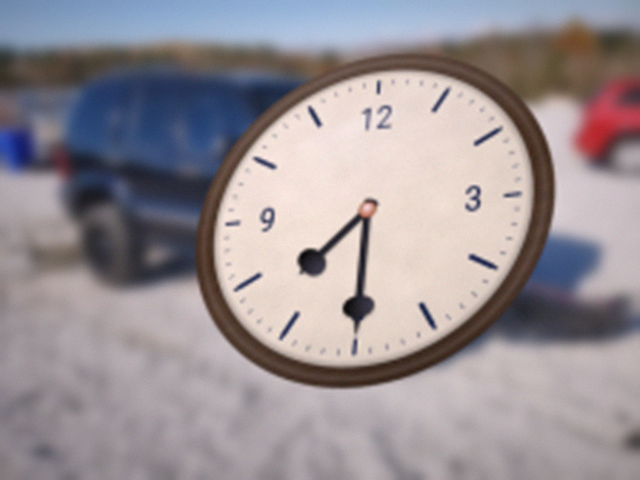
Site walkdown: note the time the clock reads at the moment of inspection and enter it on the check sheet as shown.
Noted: 7:30
